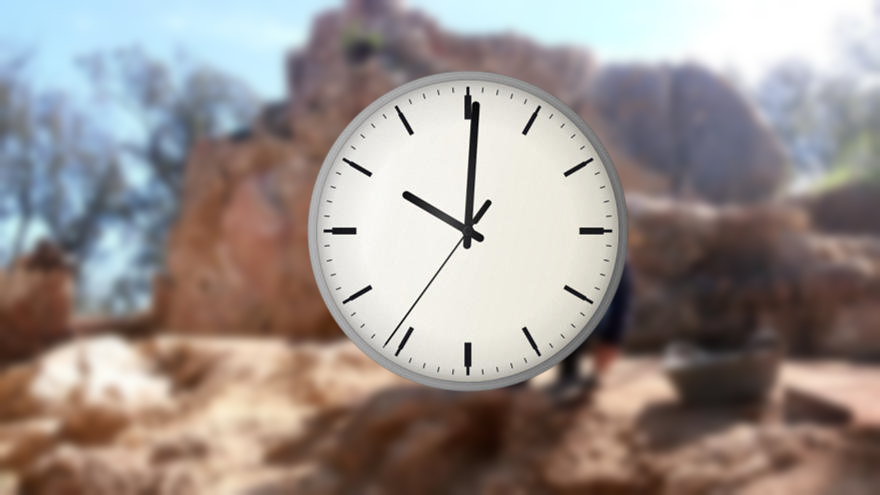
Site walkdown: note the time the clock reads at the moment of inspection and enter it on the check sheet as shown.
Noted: 10:00:36
